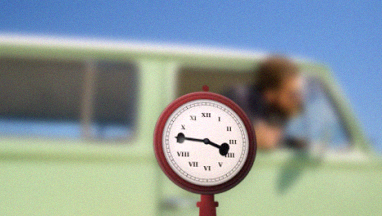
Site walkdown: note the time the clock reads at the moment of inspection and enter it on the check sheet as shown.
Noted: 3:46
